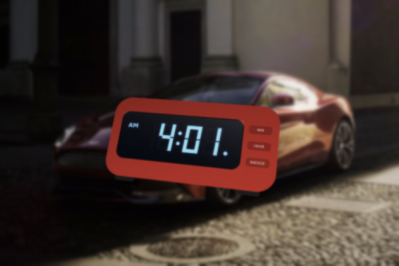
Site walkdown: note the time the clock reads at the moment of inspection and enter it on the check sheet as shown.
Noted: 4:01
